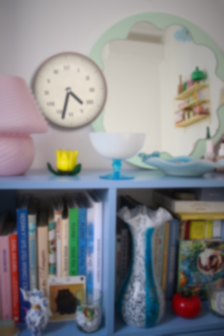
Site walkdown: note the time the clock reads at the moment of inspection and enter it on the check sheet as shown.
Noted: 4:33
